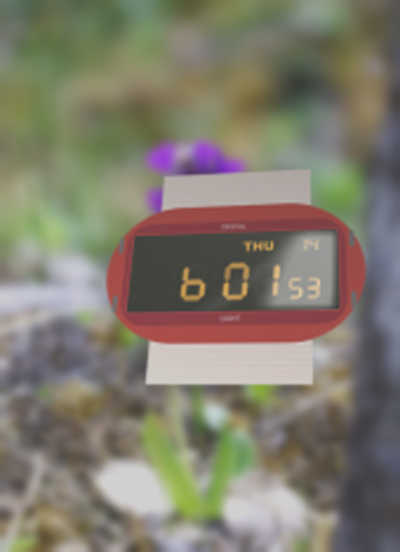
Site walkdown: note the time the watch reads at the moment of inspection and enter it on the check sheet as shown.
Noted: 6:01:53
